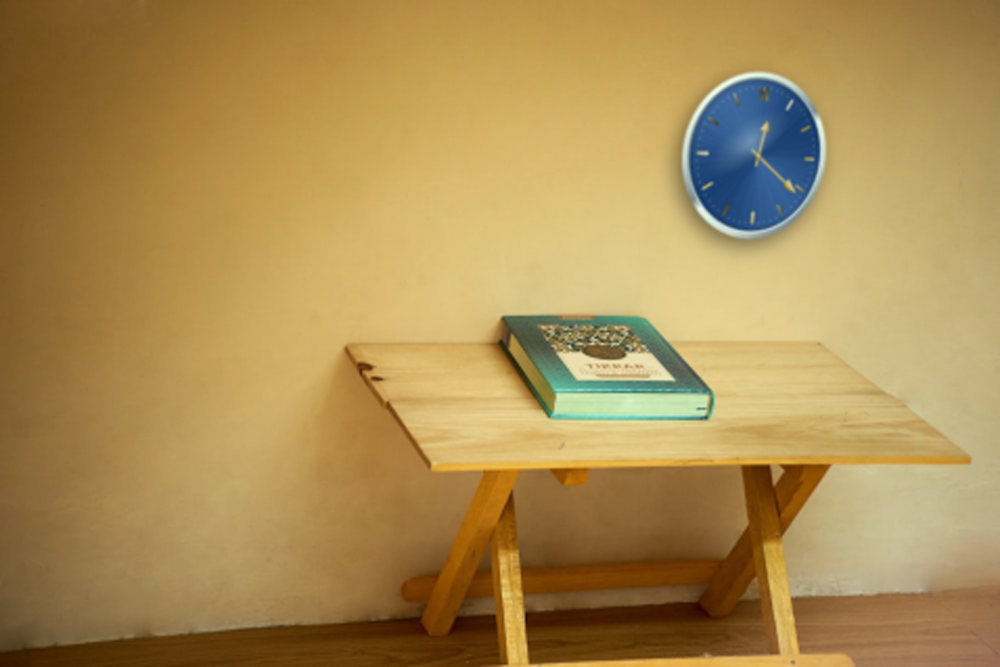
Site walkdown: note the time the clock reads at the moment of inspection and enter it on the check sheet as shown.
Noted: 12:21
